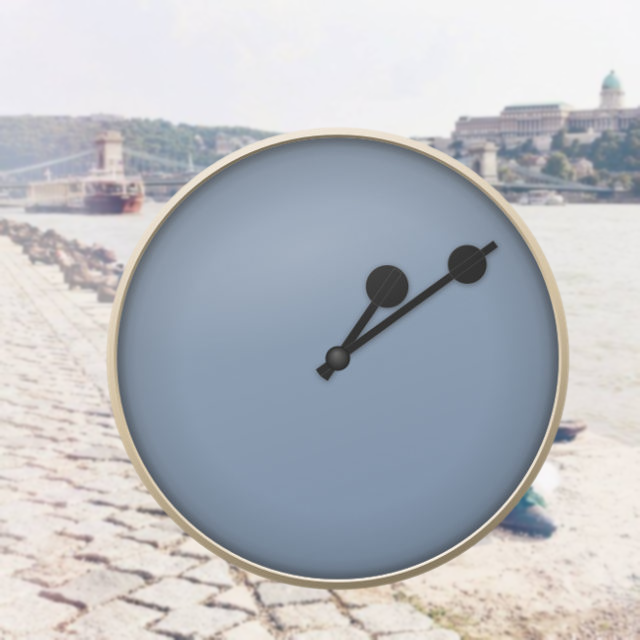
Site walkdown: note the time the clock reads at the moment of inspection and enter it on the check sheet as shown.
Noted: 1:09
